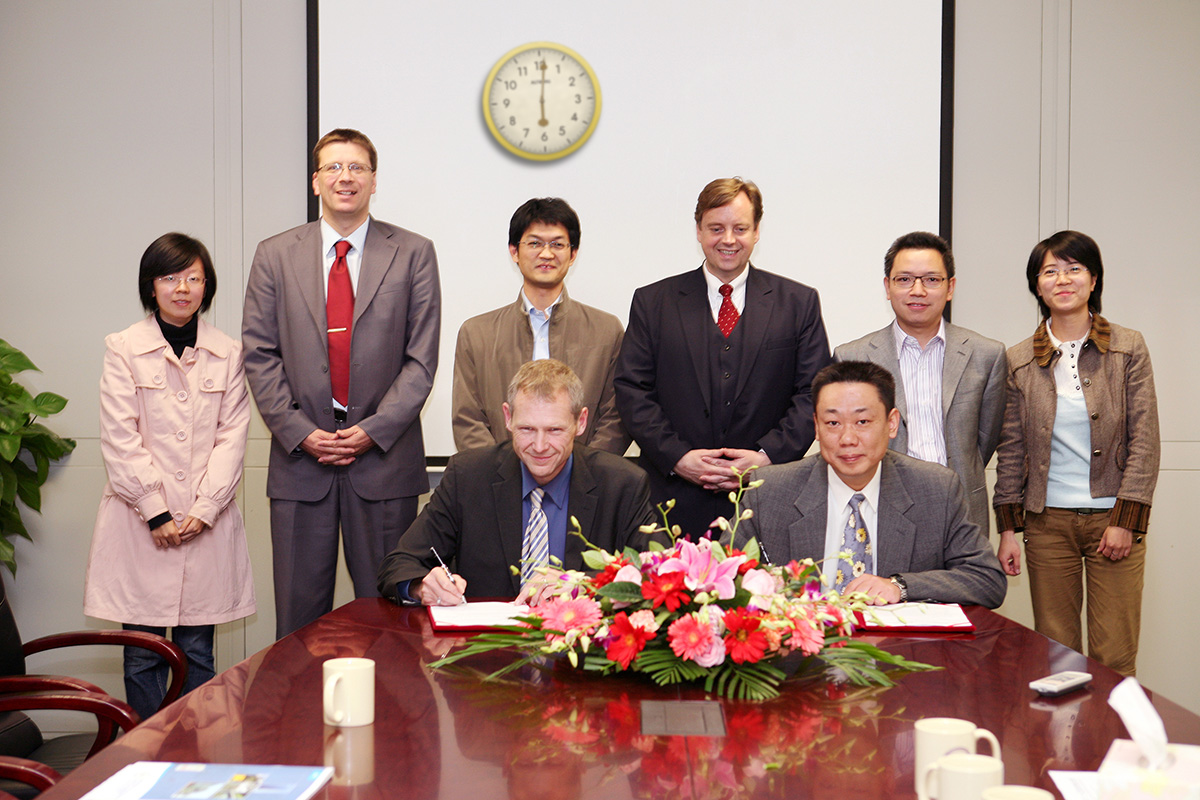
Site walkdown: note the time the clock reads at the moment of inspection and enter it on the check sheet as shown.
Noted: 6:01
